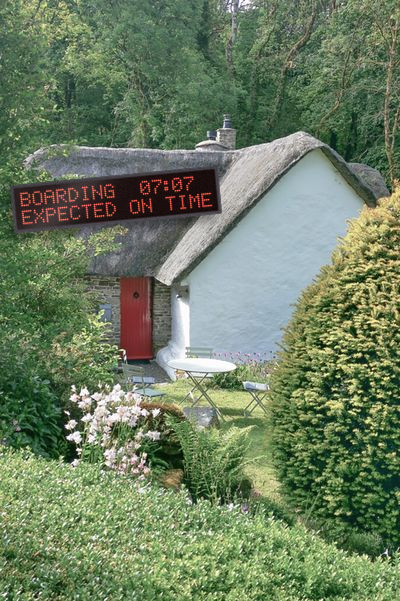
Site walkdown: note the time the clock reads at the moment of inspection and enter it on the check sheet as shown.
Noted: 7:07
